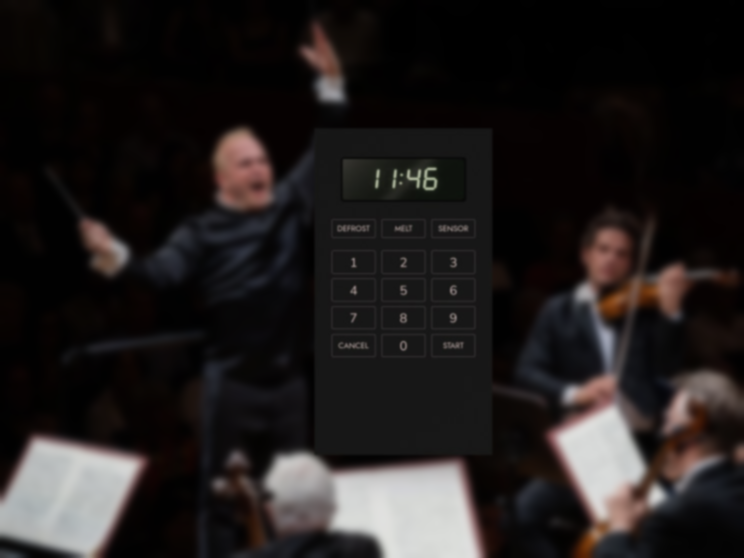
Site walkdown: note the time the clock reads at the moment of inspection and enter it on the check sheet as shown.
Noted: 11:46
